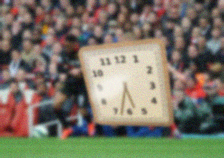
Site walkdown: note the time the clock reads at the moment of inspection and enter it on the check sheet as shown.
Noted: 5:33
